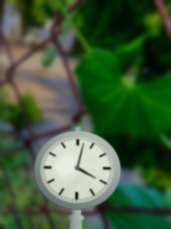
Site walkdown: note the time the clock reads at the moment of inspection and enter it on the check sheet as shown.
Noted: 4:02
